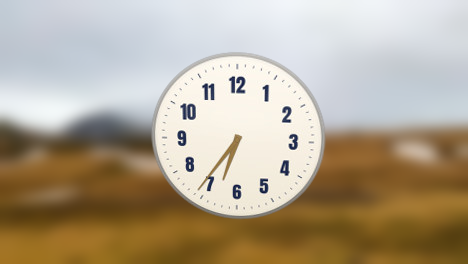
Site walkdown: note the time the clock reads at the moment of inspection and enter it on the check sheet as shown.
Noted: 6:36
